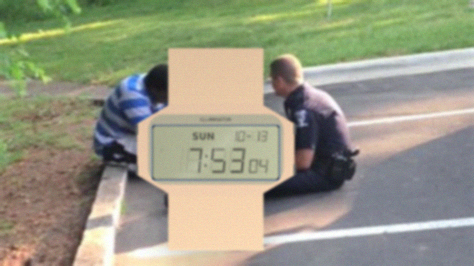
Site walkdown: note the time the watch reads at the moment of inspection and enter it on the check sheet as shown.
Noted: 7:53:04
